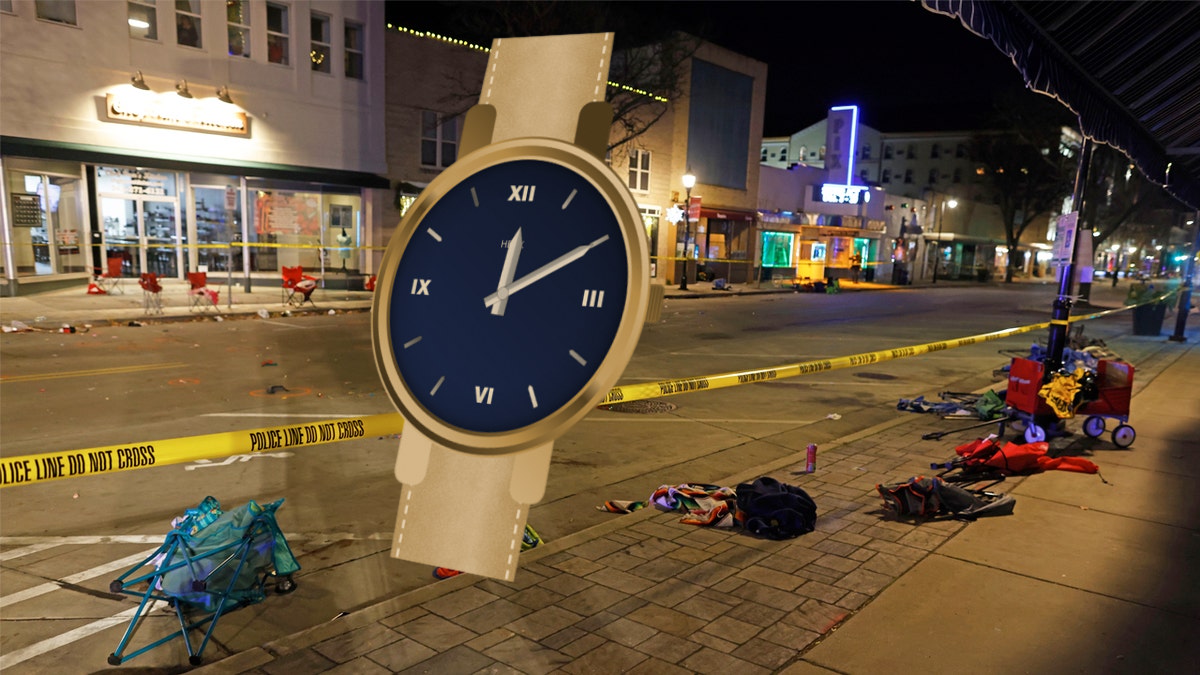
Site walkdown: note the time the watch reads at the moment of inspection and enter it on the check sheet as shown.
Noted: 12:10
